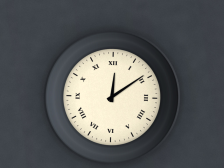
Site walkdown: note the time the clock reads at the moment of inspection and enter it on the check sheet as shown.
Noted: 12:09
